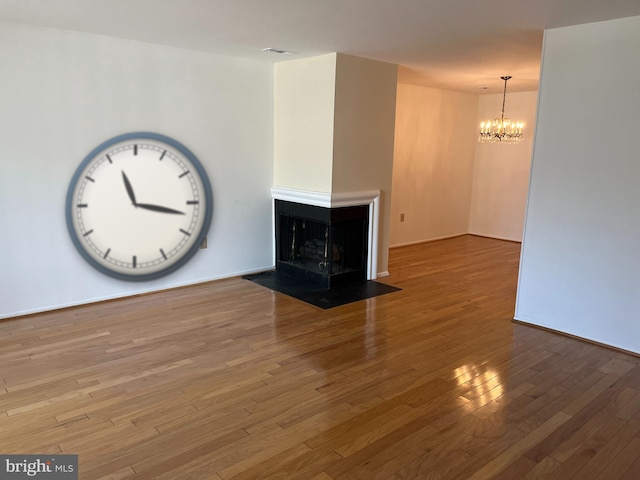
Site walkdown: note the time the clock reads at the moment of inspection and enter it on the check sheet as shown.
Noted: 11:17
